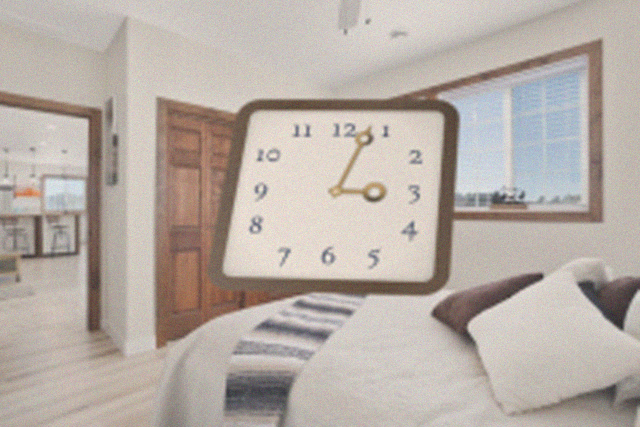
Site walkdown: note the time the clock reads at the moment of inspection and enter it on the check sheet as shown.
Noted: 3:03
